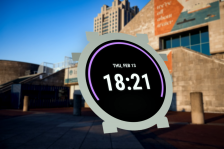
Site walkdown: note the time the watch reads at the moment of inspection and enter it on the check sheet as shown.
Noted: 18:21
